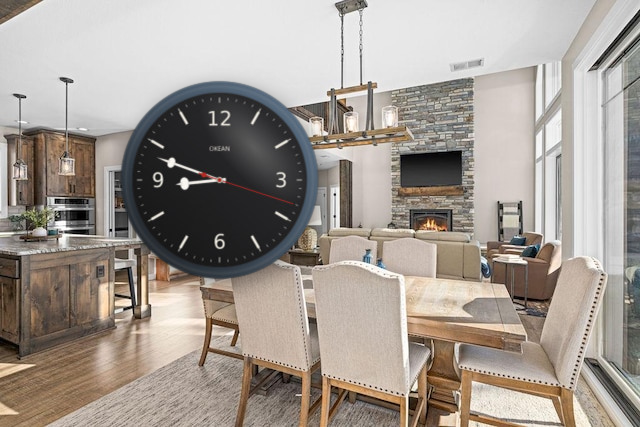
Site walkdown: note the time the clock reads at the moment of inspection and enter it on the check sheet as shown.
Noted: 8:48:18
